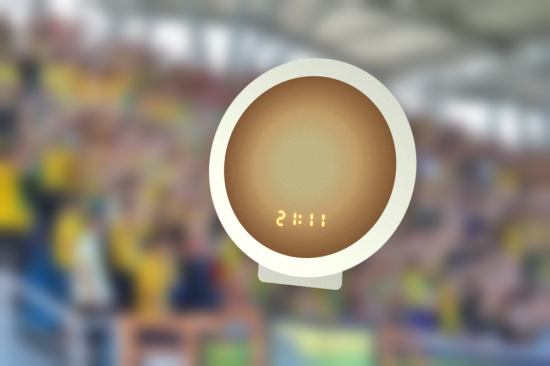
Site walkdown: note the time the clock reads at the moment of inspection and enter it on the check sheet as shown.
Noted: 21:11
